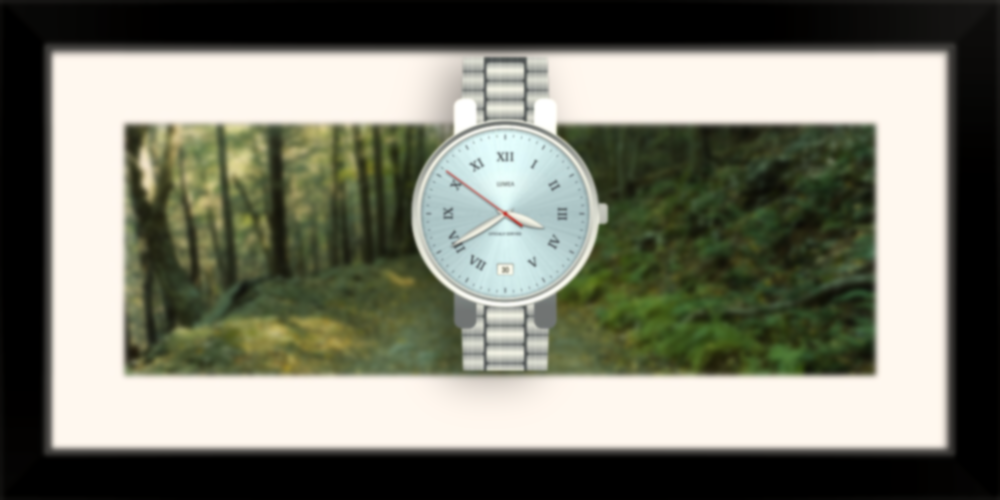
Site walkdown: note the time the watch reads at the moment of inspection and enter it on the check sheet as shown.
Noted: 3:39:51
